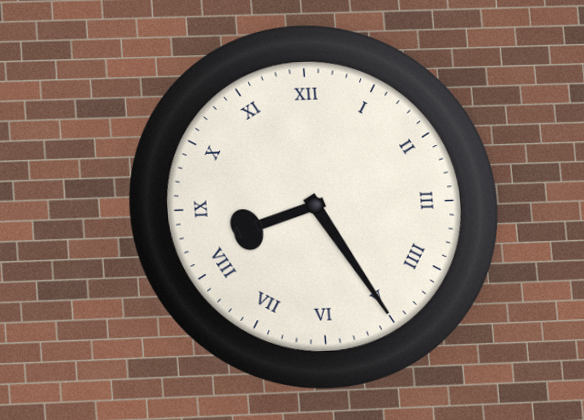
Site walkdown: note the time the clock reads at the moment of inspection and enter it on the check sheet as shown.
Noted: 8:25
